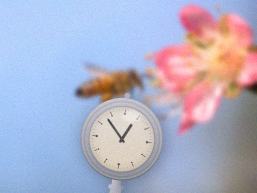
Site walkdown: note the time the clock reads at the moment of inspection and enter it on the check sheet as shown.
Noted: 12:53
